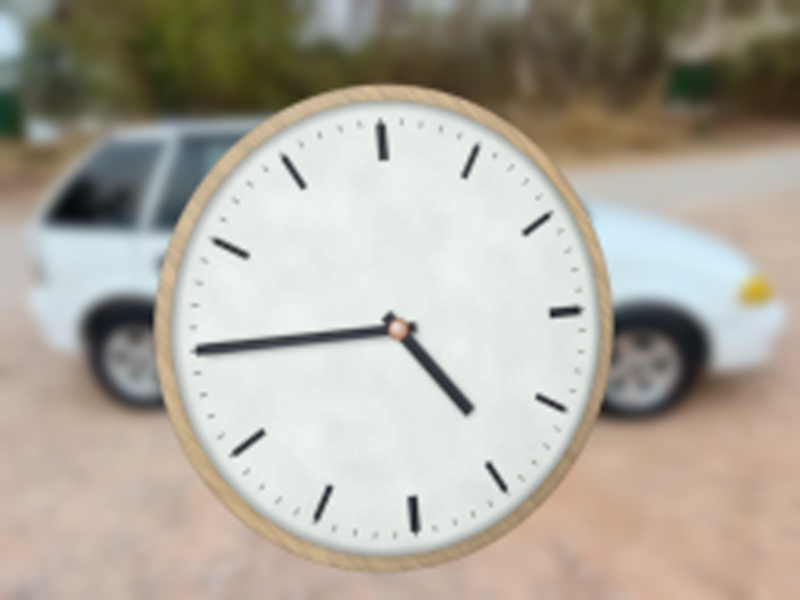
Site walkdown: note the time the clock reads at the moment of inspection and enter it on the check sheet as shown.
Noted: 4:45
